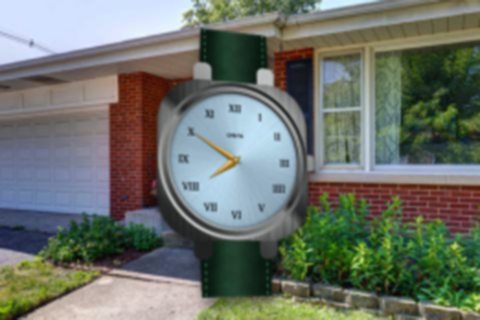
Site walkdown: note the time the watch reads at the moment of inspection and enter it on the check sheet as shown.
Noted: 7:50
